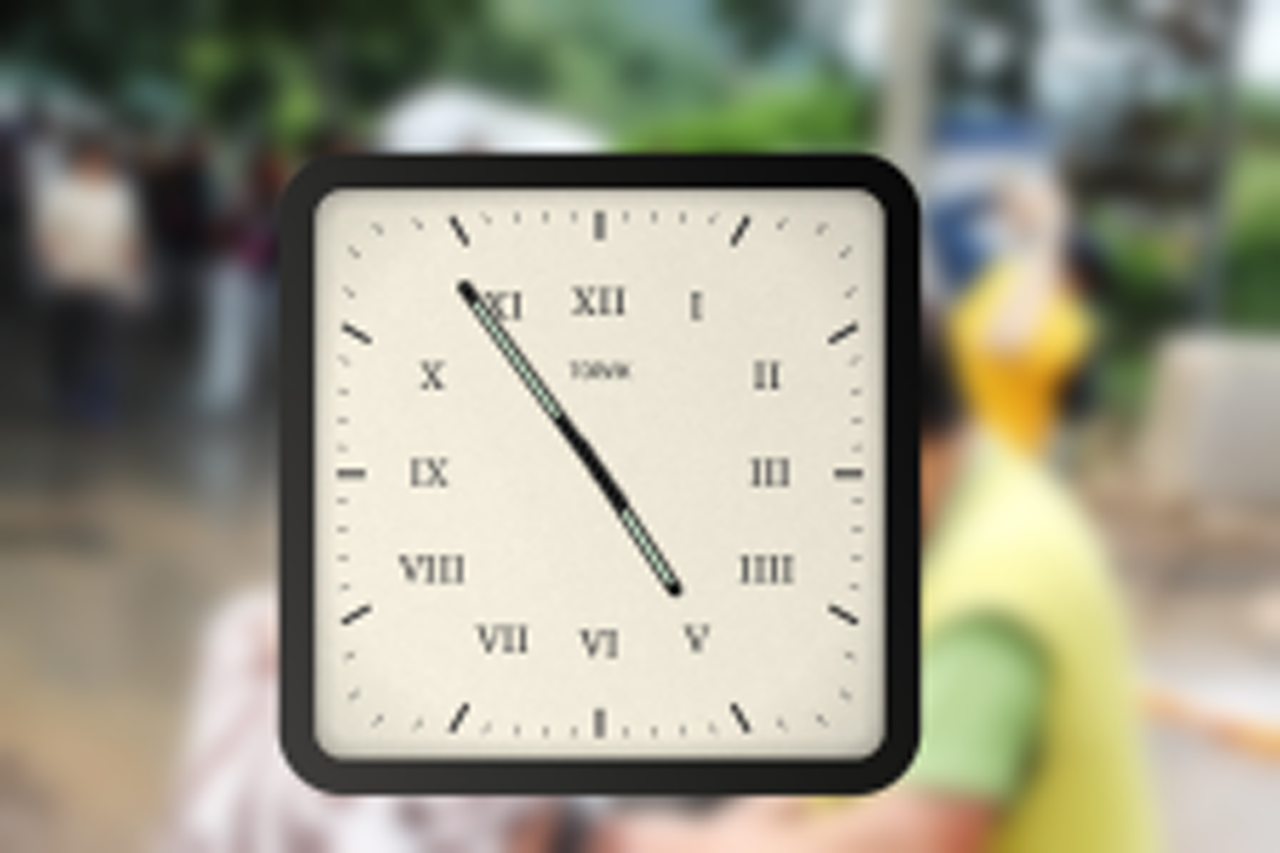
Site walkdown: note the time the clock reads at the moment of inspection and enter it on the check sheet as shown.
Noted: 4:54
